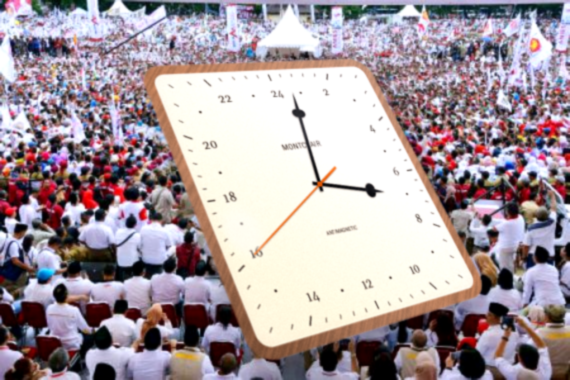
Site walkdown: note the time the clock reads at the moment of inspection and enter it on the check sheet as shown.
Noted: 7:01:40
